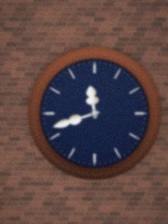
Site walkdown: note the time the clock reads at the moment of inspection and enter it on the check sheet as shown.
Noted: 11:42
